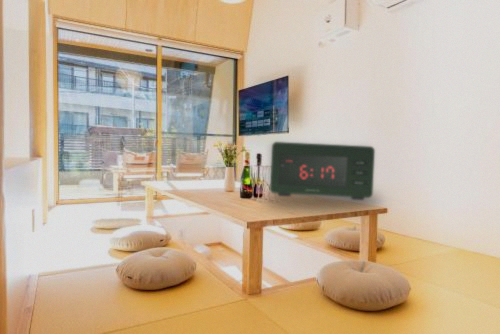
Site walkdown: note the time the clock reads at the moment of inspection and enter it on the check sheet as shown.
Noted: 6:17
